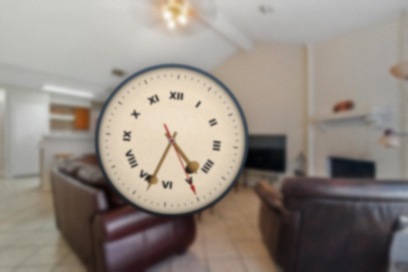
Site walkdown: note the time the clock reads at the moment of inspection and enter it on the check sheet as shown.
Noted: 4:33:25
